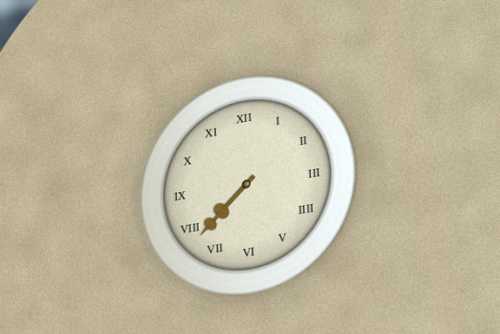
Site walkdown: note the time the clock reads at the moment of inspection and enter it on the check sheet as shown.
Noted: 7:38
